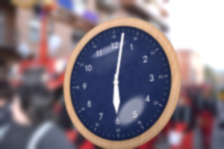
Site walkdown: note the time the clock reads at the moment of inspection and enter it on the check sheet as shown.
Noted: 6:02
